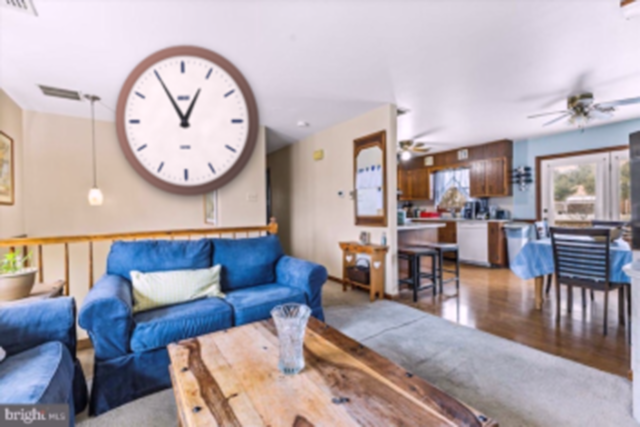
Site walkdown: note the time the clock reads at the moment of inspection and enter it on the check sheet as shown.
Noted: 12:55
